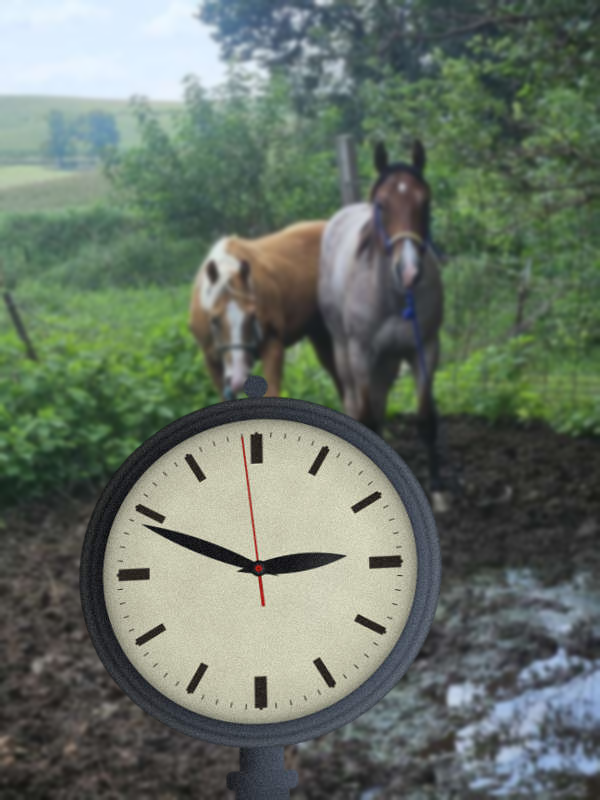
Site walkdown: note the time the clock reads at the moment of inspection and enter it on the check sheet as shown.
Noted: 2:48:59
